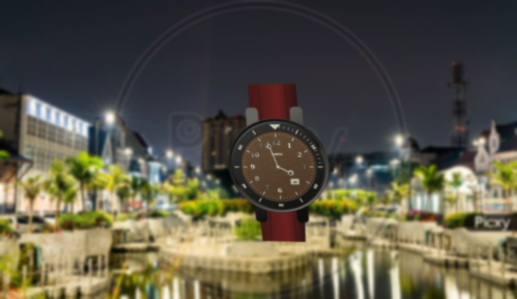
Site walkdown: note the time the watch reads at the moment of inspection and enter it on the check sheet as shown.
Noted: 3:57
